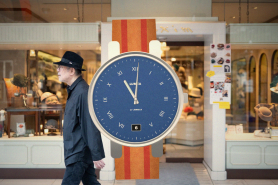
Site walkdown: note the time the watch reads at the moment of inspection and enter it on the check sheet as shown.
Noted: 11:01
